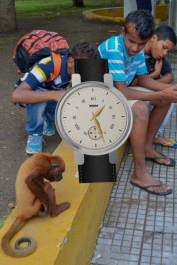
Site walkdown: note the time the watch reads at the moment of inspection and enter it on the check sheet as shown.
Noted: 1:27
